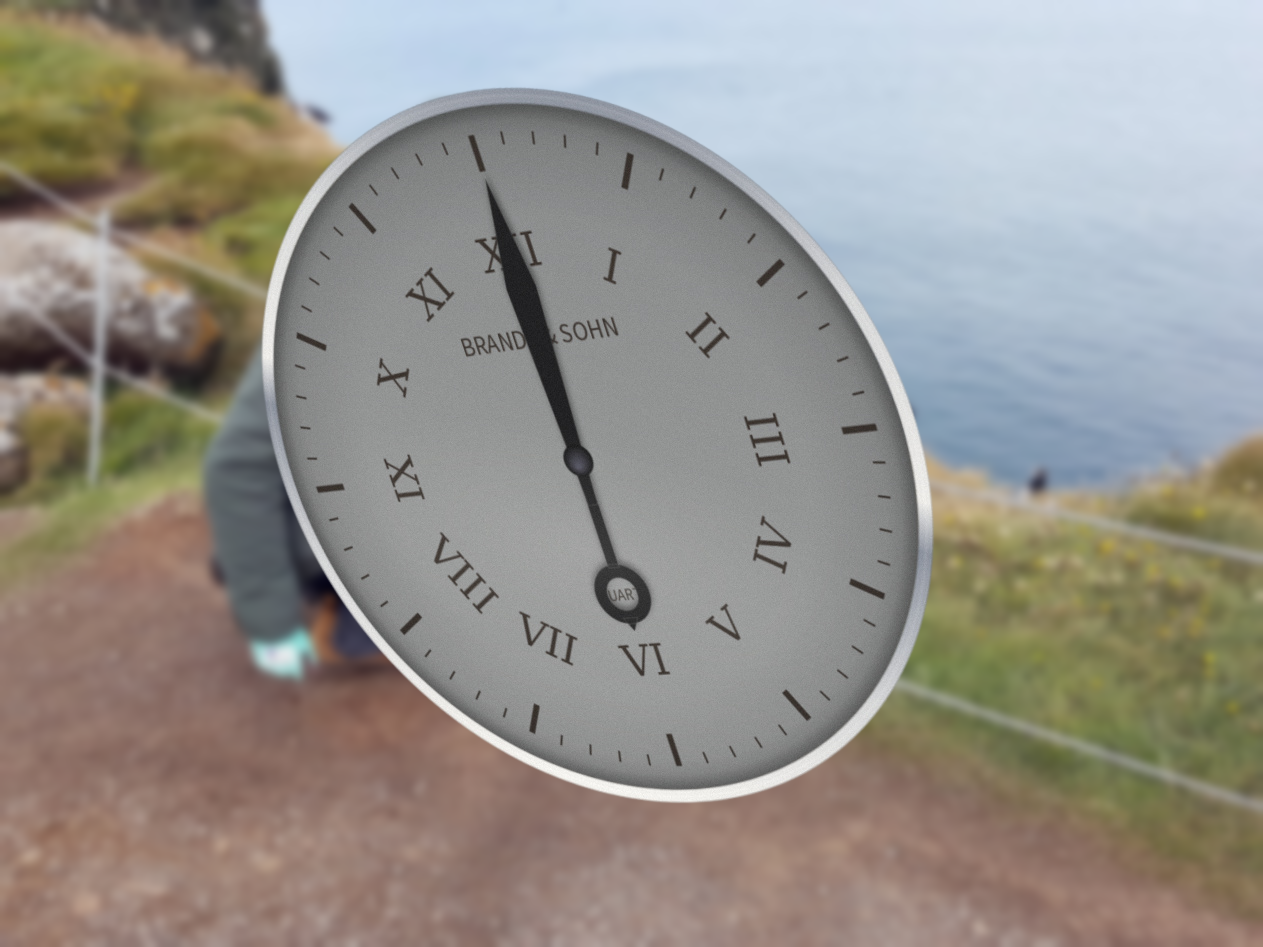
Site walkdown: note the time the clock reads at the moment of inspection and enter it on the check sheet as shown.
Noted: 6:00
